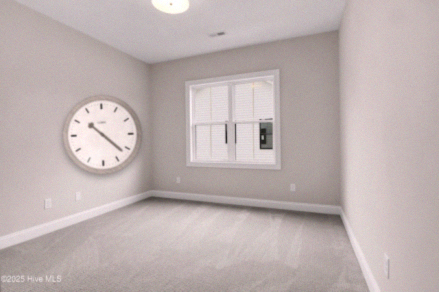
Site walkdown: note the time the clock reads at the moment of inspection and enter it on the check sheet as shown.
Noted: 10:22
